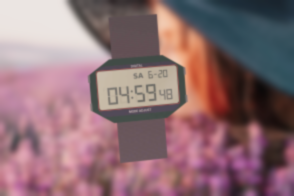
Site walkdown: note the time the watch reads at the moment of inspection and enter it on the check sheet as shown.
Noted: 4:59:48
